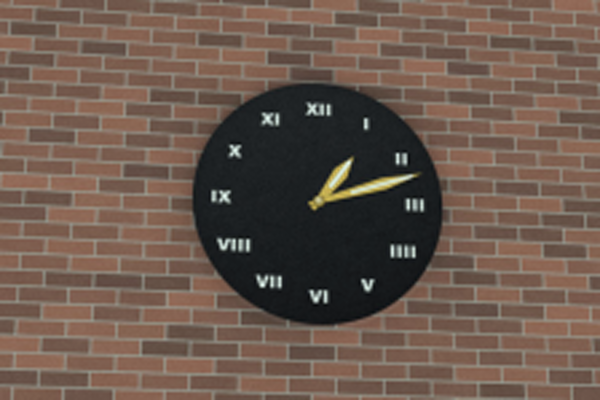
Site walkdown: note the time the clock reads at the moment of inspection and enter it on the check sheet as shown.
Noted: 1:12
